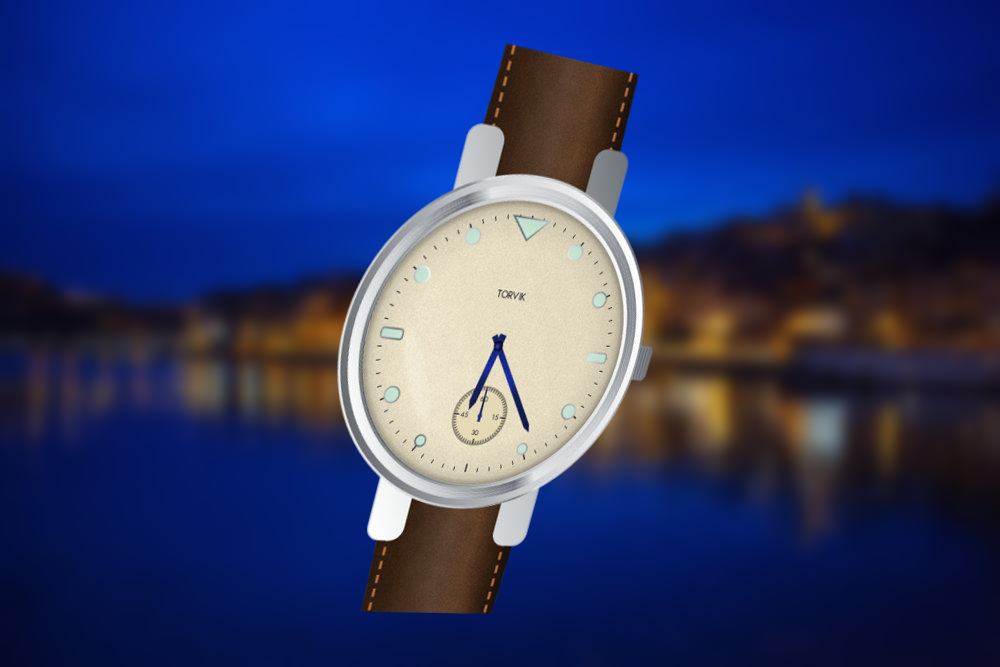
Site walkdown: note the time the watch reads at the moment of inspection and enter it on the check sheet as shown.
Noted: 6:24
